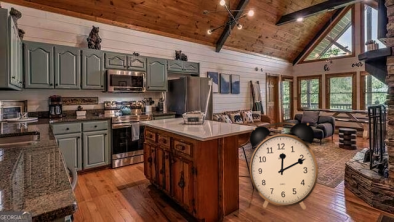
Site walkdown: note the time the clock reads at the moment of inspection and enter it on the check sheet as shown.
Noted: 12:11
